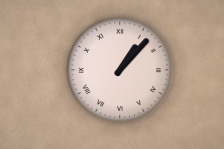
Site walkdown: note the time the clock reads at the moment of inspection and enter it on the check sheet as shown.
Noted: 1:07
